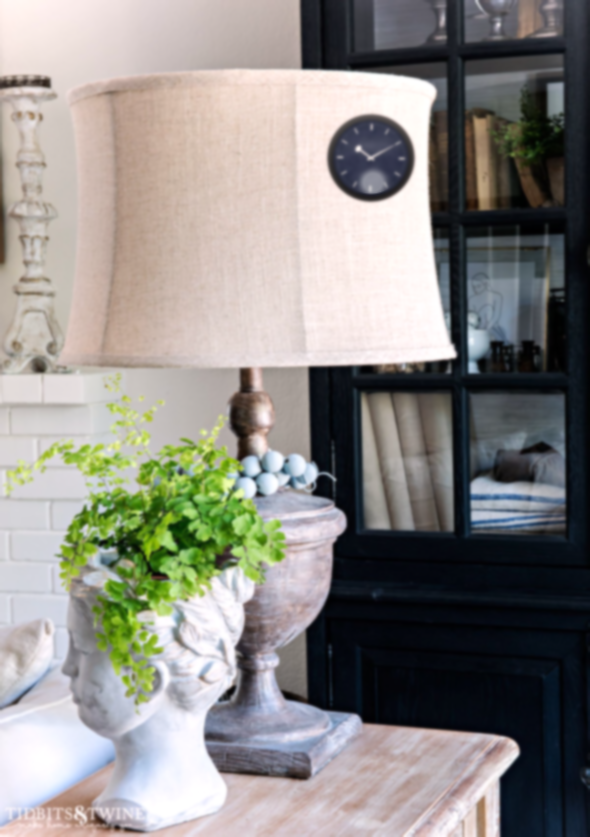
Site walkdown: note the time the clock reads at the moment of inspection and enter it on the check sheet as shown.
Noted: 10:10
